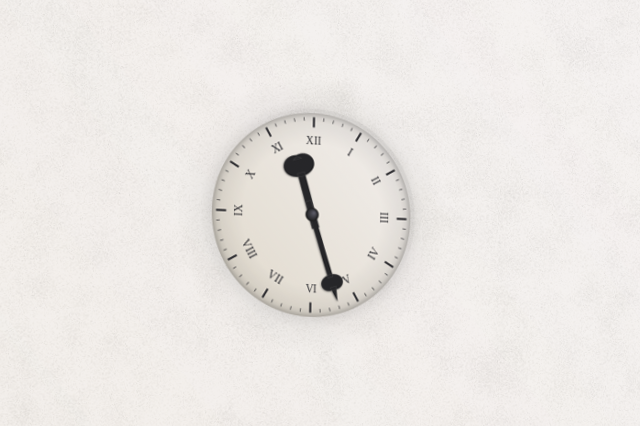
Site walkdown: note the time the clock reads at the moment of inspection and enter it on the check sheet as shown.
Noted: 11:27
